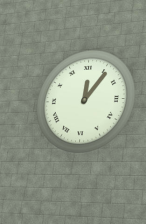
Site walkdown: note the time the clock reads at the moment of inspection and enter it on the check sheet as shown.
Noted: 12:06
